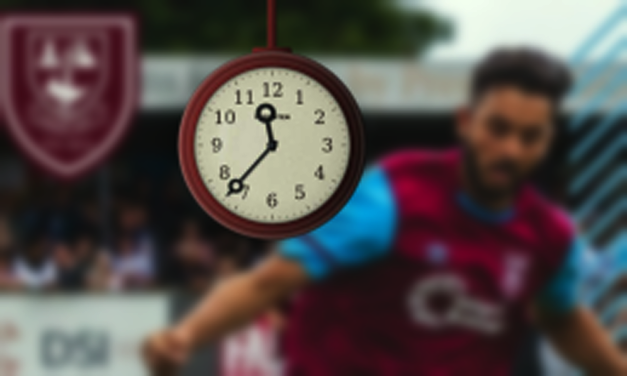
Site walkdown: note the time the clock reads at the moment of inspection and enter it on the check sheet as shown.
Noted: 11:37
